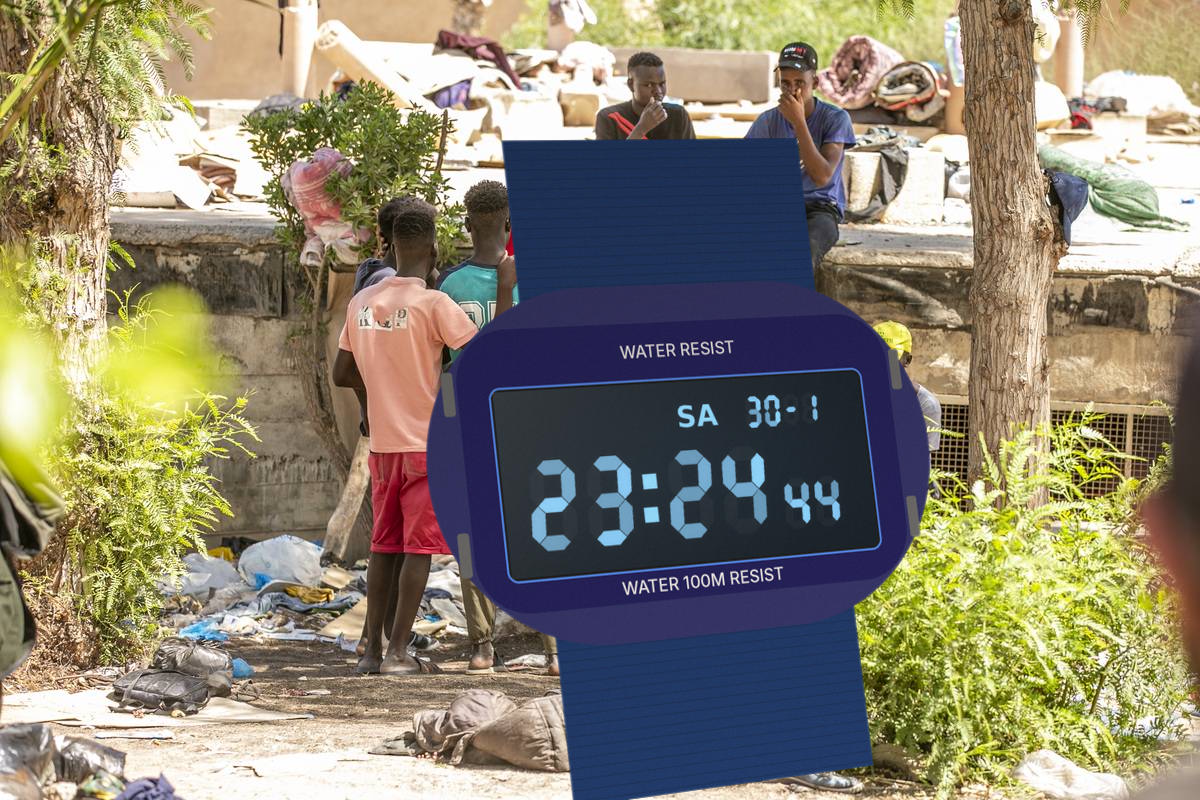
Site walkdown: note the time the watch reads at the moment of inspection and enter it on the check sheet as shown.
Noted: 23:24:44
